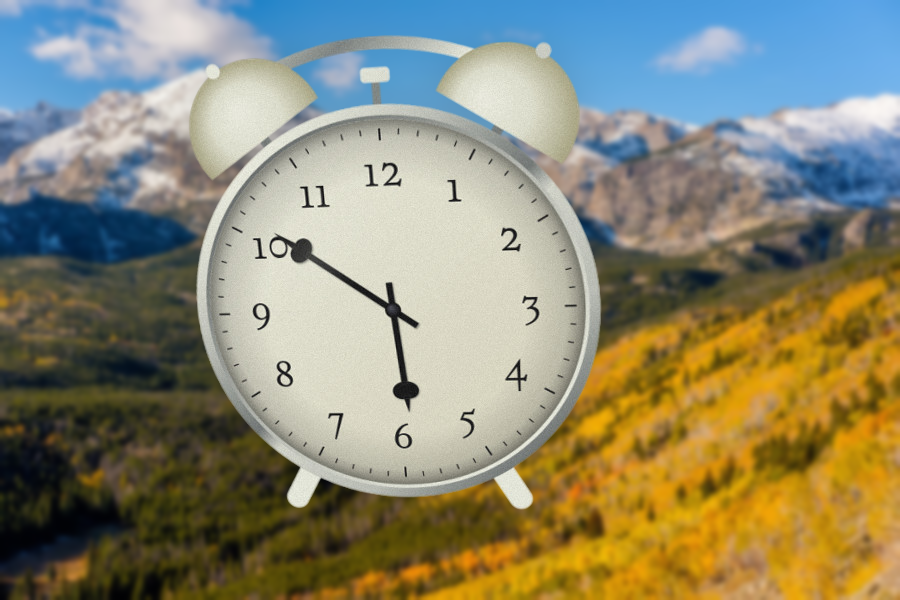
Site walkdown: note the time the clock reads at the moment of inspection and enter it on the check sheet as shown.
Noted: 5:51
